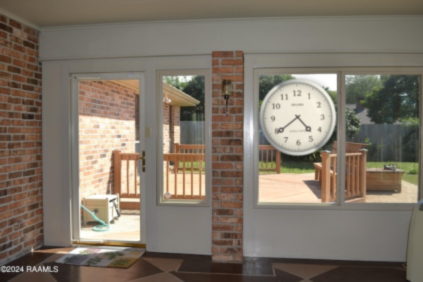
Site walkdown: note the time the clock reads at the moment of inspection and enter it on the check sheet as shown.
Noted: 4:39
